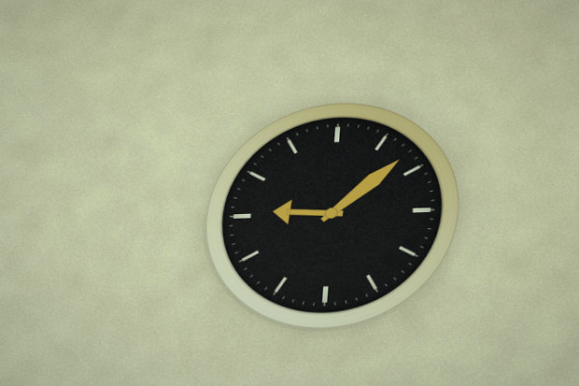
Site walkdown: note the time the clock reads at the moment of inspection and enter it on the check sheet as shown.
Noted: 9:08
